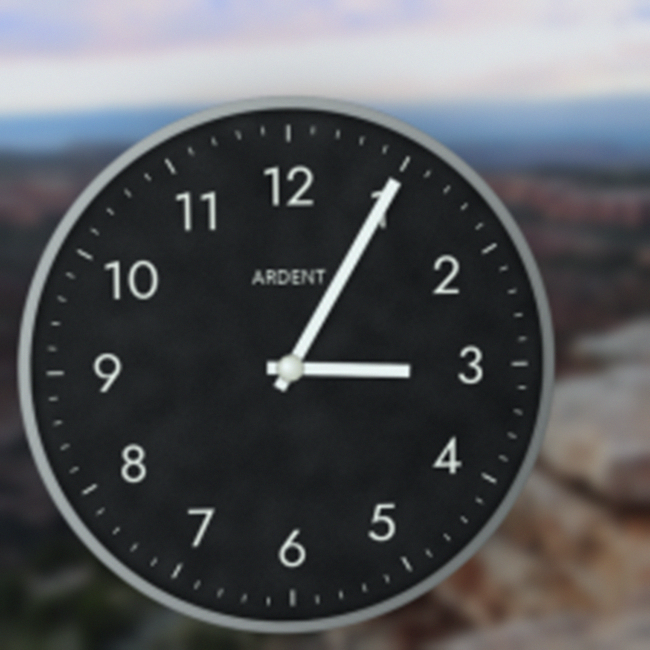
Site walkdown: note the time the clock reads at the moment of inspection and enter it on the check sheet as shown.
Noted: 3:05
